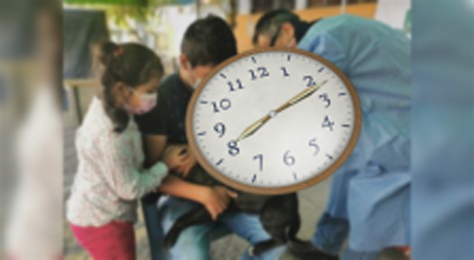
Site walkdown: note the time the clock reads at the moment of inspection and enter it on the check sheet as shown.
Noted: 8:12
